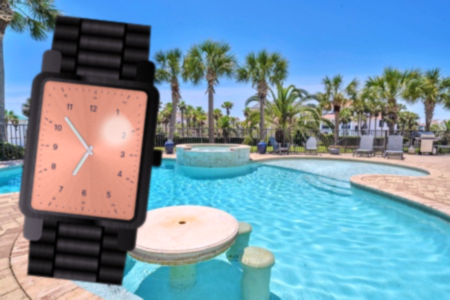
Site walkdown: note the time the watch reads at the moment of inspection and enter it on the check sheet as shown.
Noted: 6:53
